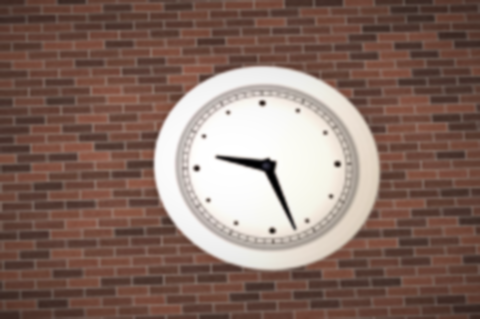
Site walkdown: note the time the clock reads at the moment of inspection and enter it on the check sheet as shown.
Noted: 9:27
